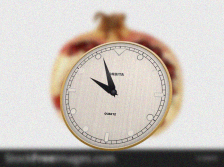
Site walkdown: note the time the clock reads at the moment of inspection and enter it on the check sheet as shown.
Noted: 9:56
